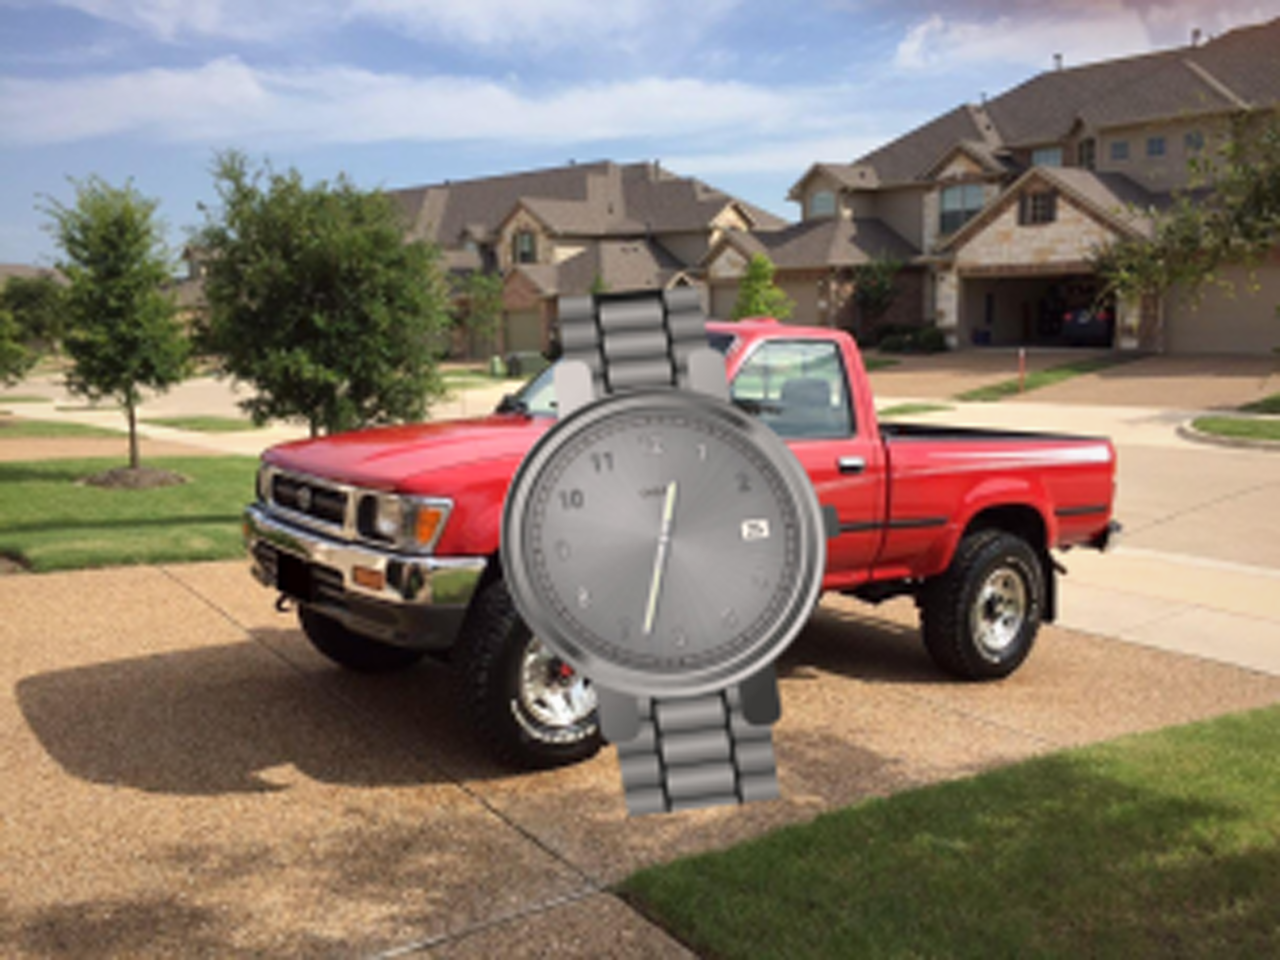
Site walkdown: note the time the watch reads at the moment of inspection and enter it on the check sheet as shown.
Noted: 12:33
